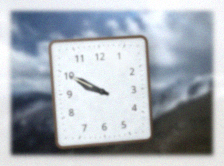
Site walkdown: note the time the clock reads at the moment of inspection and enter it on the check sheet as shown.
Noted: 9:50
